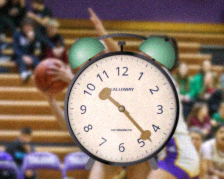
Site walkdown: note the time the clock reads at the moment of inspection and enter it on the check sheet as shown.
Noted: 10:23
